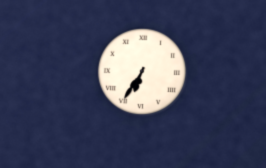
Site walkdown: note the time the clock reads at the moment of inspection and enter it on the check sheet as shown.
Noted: 6:35
